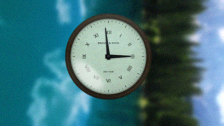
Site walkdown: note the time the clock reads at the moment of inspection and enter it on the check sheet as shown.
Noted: 2:59
